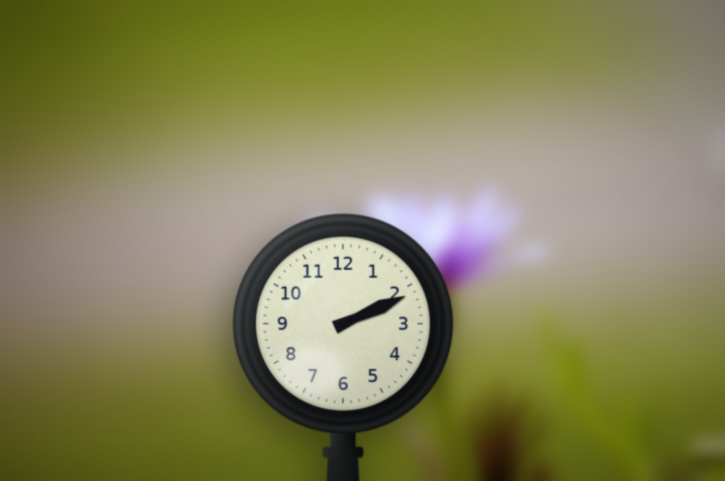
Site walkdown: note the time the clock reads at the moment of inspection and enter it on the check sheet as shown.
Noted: 2:11
